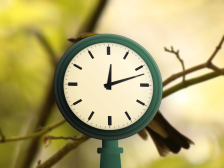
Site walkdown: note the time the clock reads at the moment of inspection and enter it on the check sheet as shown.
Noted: 12:12
